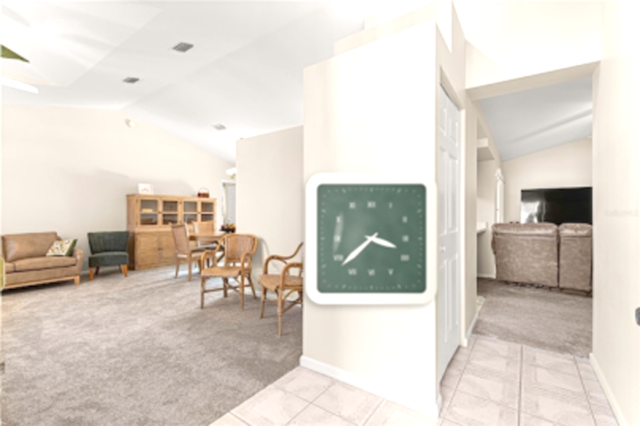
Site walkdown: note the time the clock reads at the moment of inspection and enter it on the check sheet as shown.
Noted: 3:38
